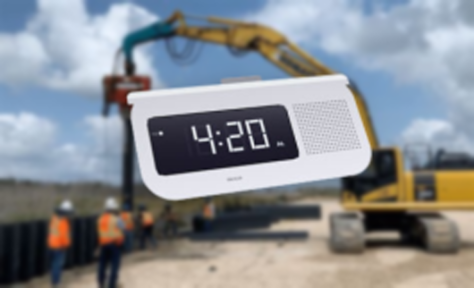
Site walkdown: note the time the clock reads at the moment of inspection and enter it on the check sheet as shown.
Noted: 4:20
